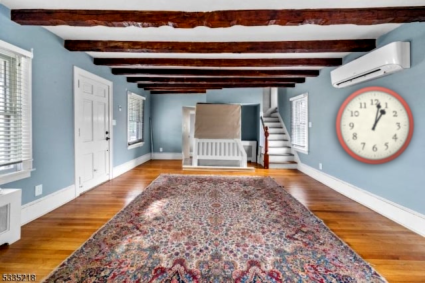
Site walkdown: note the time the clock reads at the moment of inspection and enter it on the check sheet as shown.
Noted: 1:02
